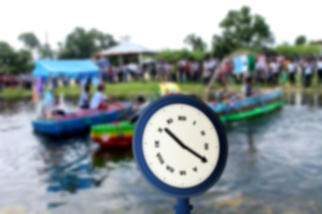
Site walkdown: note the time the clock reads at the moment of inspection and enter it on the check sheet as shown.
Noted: 10:20
